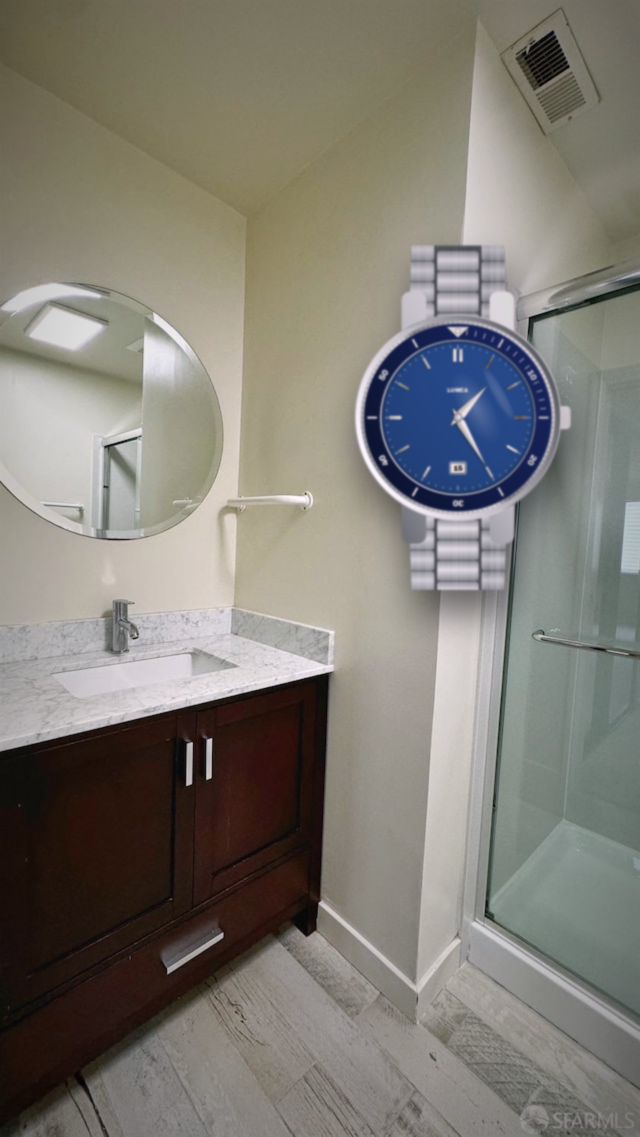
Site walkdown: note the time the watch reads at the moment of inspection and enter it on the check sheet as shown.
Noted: 1:25
